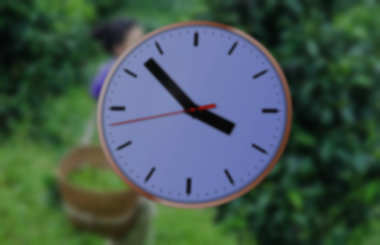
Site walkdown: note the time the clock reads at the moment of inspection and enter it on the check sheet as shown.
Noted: 3:52:43
